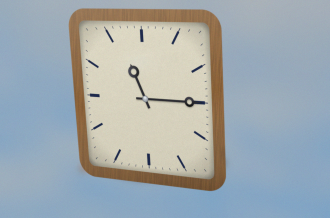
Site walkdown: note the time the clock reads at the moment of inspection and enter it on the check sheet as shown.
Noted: 11:15
